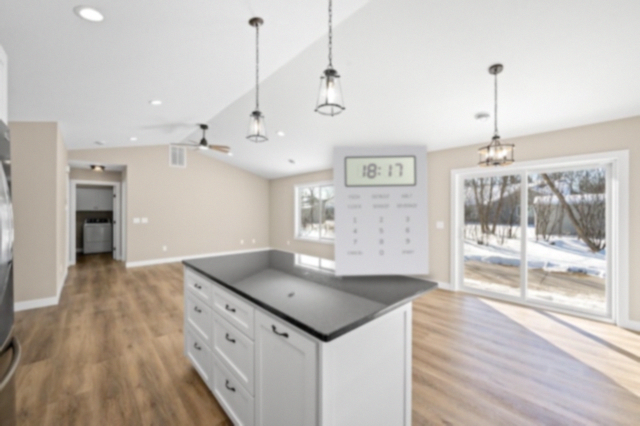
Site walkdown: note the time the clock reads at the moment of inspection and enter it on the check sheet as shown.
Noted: 18:17
